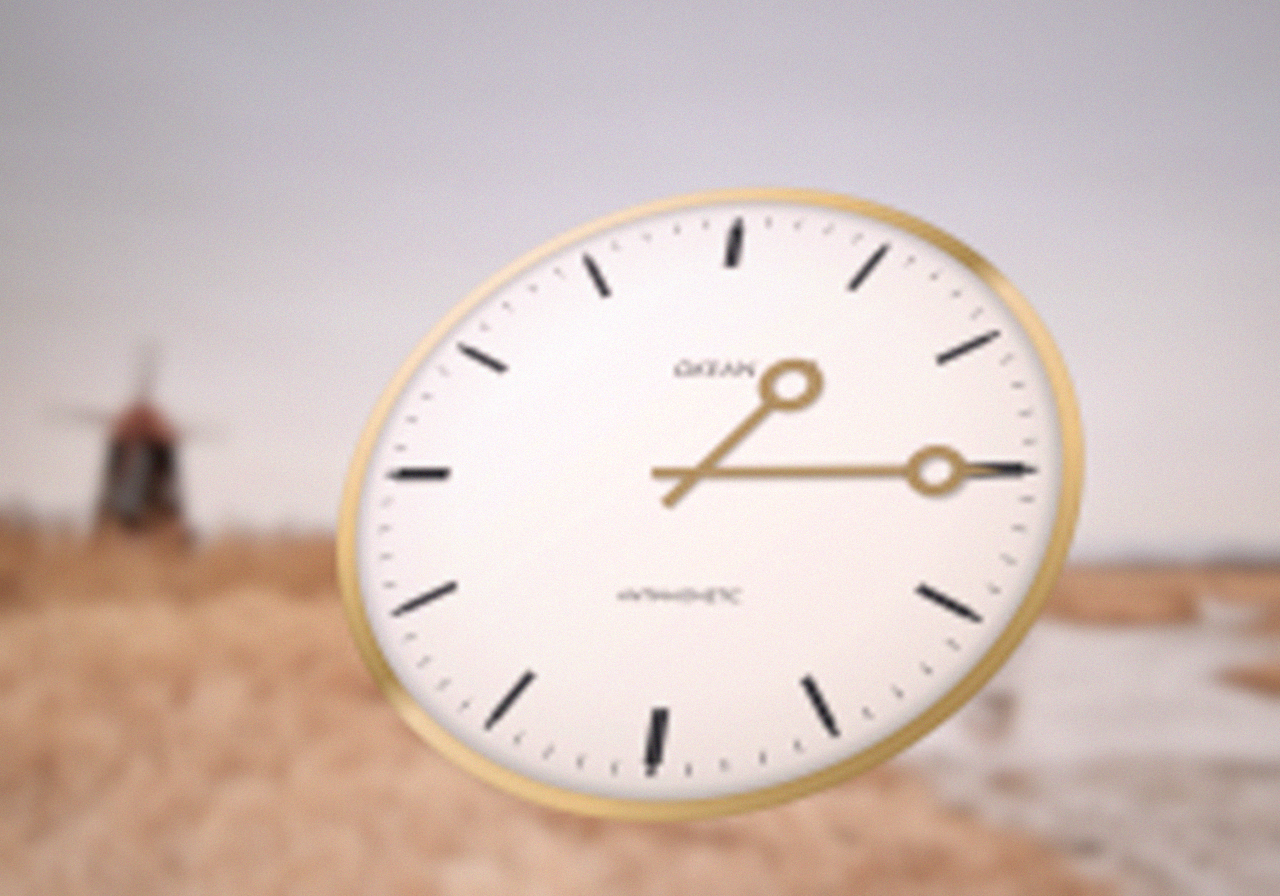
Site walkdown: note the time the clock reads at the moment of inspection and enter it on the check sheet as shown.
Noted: 1:15
